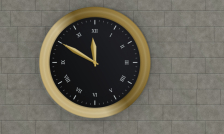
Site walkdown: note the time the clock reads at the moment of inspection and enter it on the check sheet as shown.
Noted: 11:50
